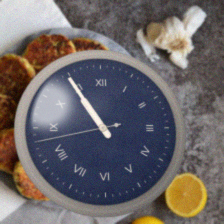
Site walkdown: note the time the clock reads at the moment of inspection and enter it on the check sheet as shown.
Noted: 10:54:43
